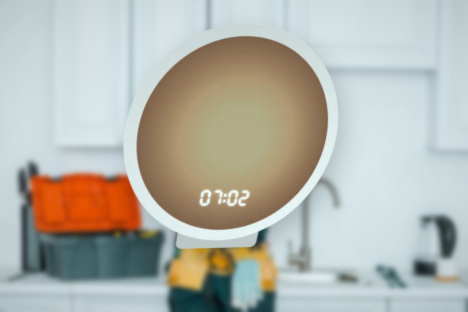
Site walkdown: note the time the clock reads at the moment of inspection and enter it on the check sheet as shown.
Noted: 7:02
